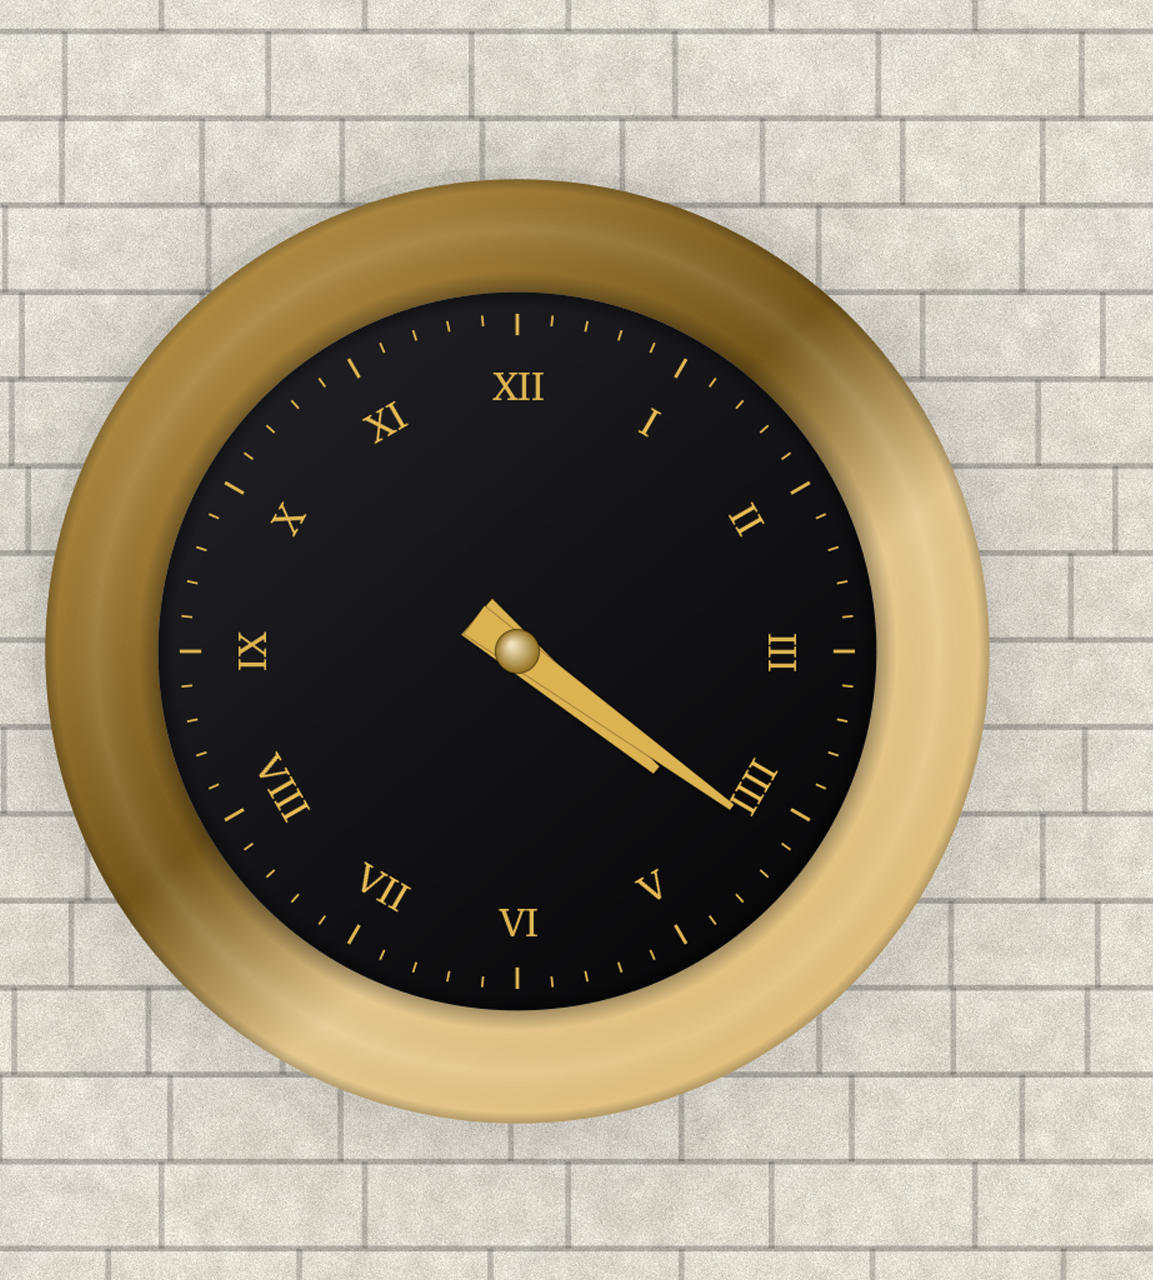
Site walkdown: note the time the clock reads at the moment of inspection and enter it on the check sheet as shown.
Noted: 4:21
